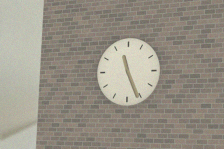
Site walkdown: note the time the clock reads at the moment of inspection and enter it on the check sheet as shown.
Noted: 11:26
